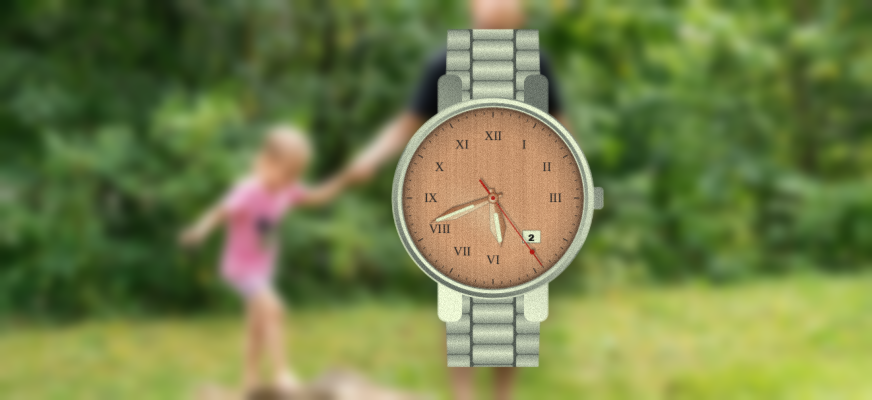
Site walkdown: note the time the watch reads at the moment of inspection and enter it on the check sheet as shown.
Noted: 5:41:24
